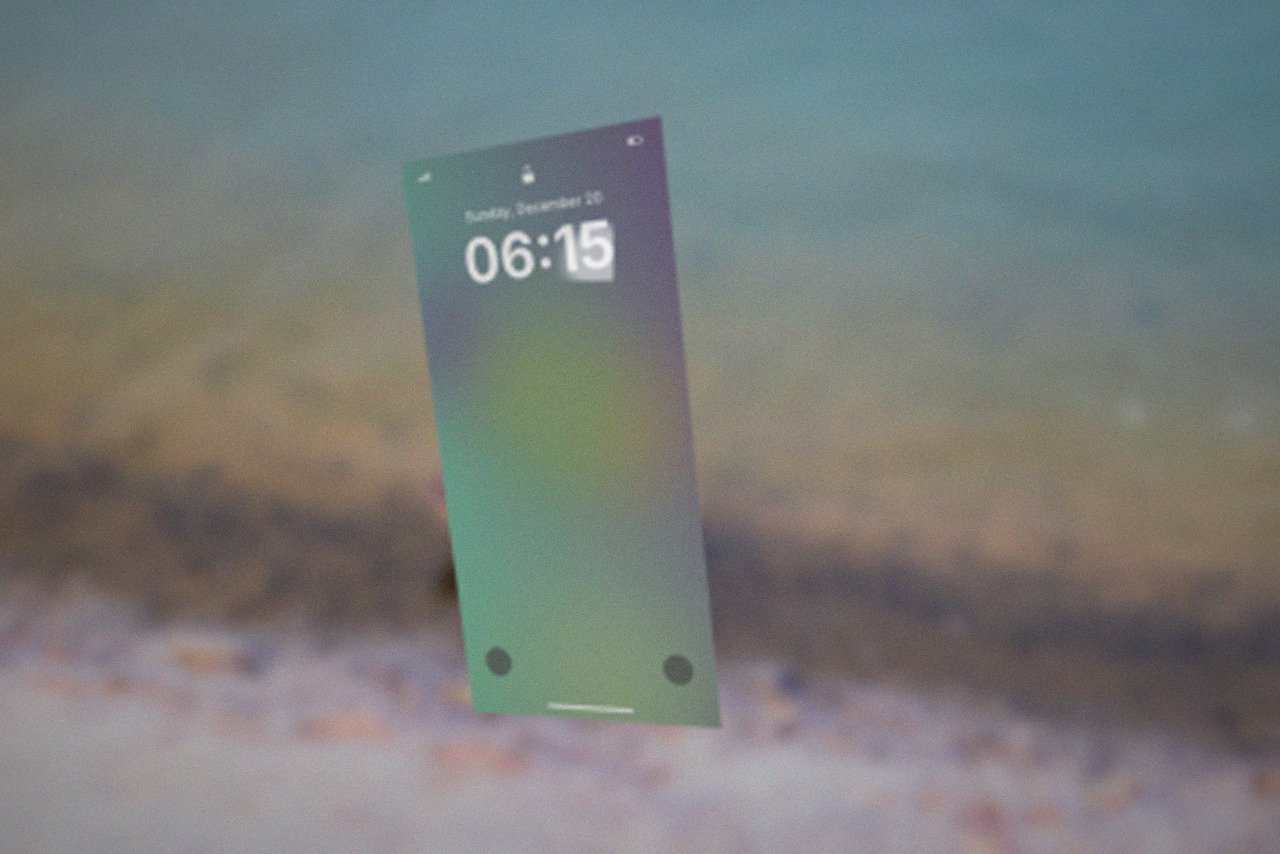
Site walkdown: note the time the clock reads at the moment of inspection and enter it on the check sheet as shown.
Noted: 6:15
